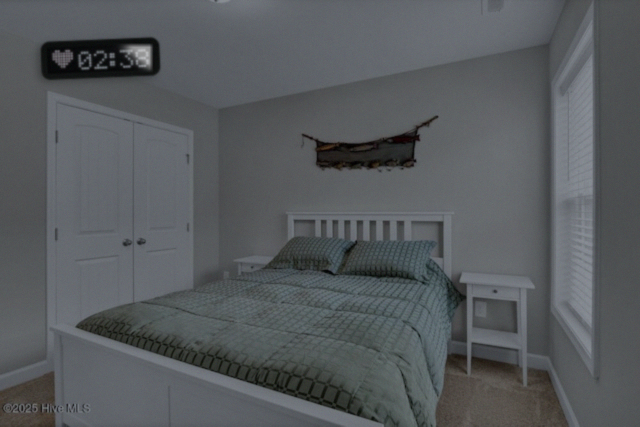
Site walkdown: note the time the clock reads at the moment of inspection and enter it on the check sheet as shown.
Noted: 2:38
